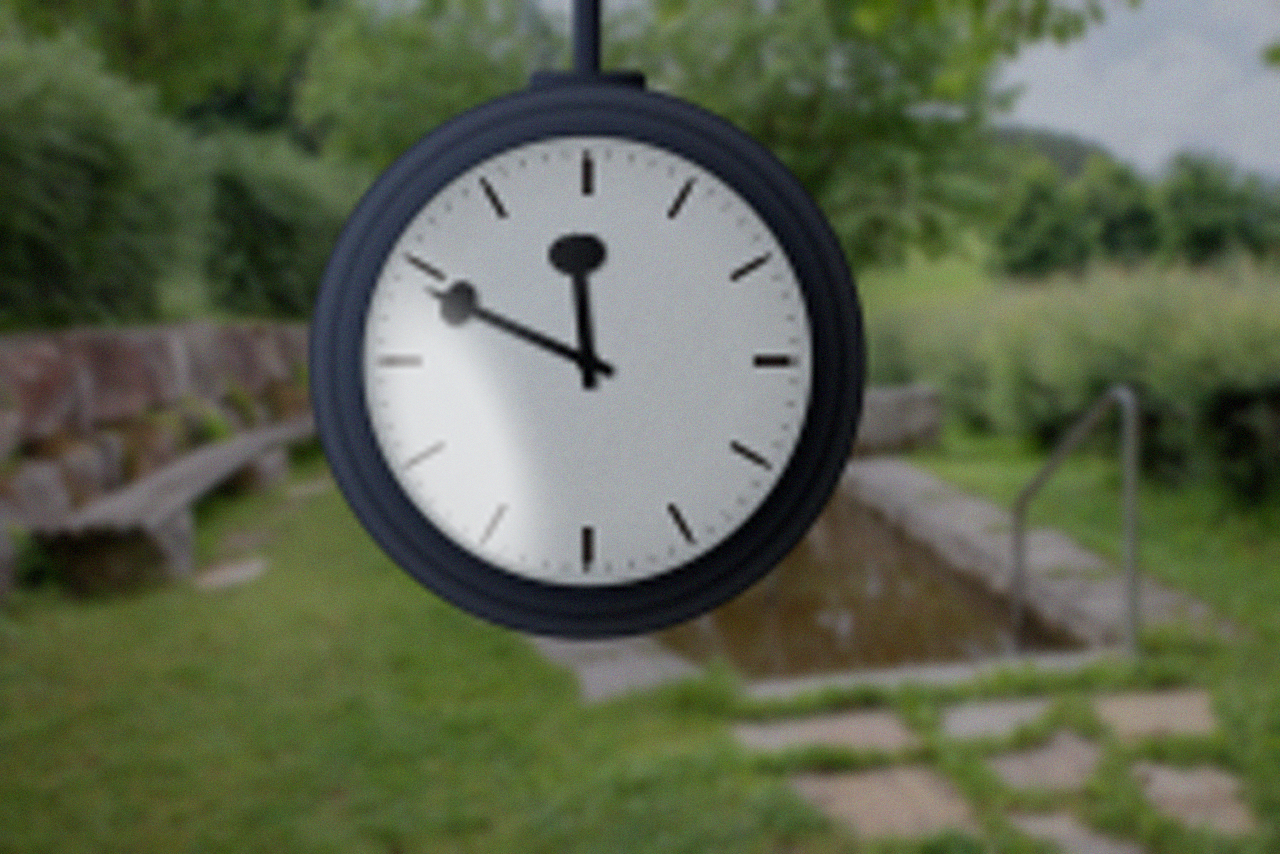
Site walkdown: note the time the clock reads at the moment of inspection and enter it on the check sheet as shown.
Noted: 11:49
